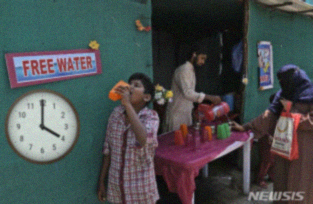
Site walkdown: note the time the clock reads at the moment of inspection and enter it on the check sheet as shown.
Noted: 4:00
